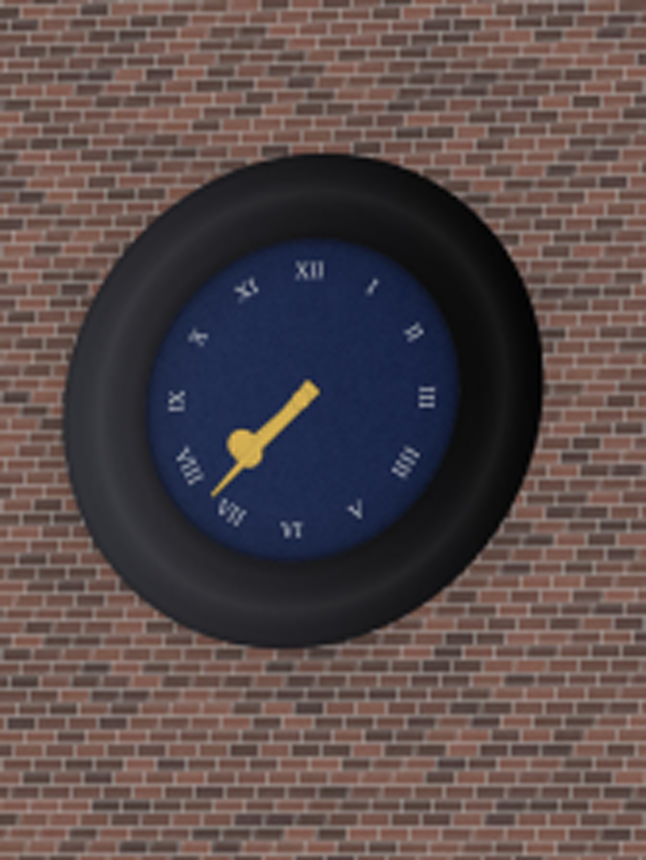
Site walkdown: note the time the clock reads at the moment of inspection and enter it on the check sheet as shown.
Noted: 7:37
